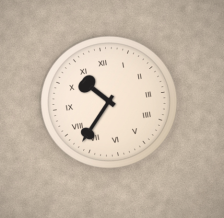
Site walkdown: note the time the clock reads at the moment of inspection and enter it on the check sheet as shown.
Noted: 10:37
